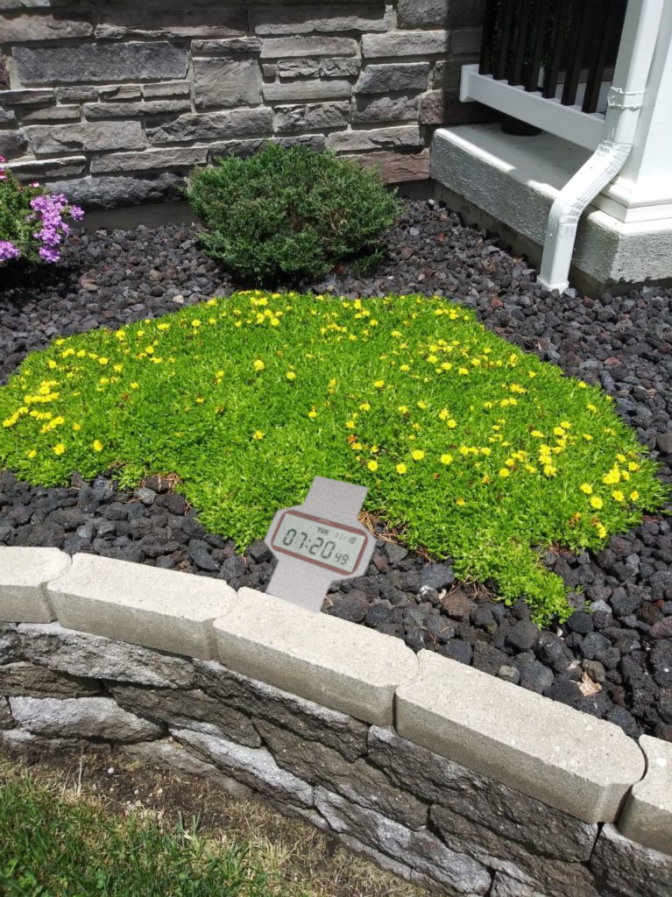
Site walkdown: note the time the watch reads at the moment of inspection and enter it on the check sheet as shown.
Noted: 7:20
